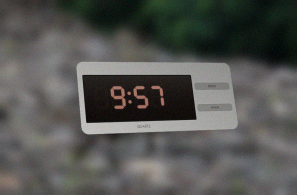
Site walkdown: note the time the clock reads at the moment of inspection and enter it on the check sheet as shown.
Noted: 9:57
